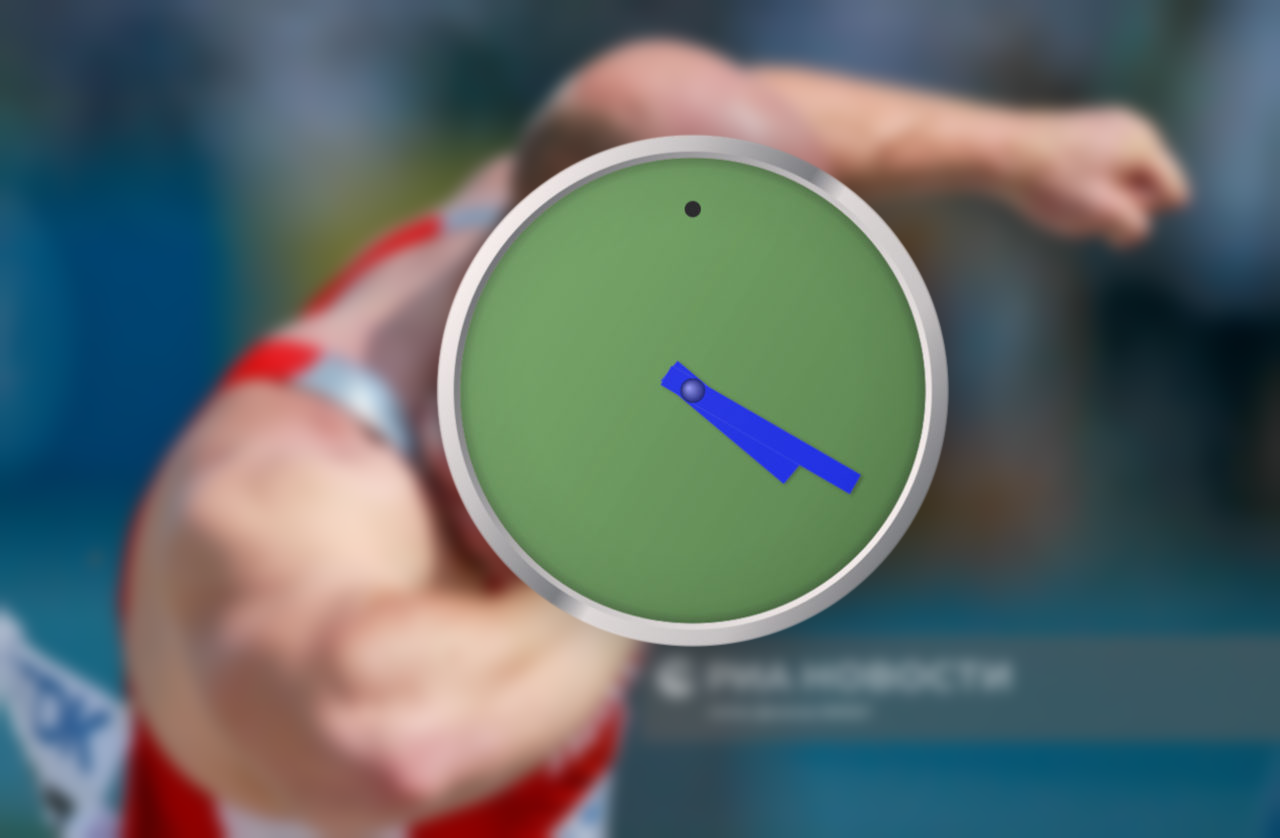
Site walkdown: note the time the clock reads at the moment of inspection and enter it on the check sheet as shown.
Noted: 4:20
